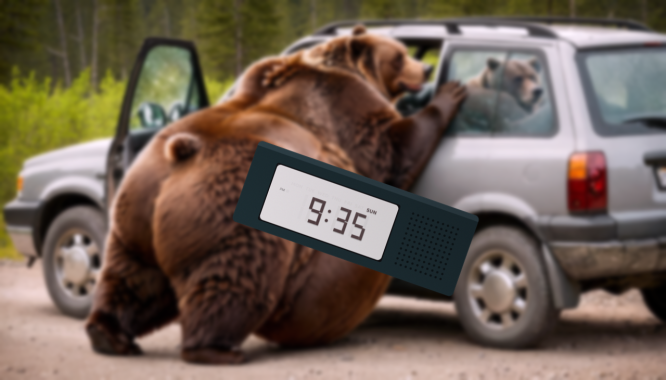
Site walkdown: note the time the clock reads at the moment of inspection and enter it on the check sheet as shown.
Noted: 9:35
